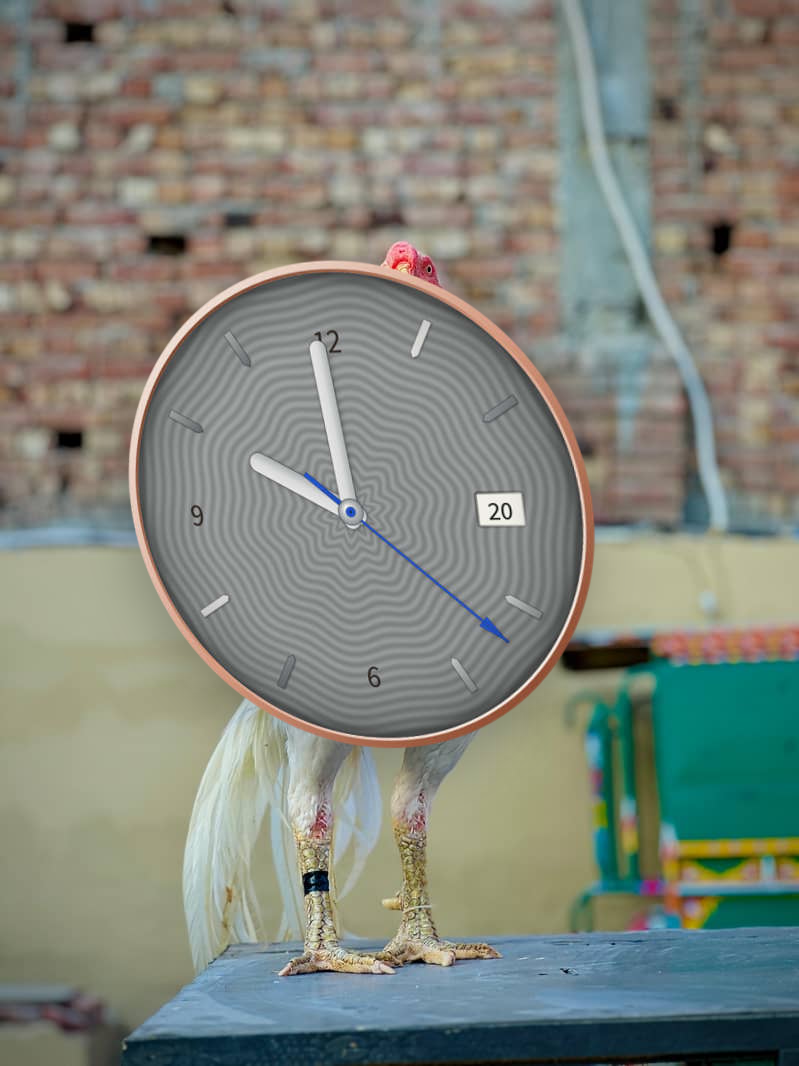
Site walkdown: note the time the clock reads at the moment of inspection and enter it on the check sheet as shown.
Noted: 9:59:22
